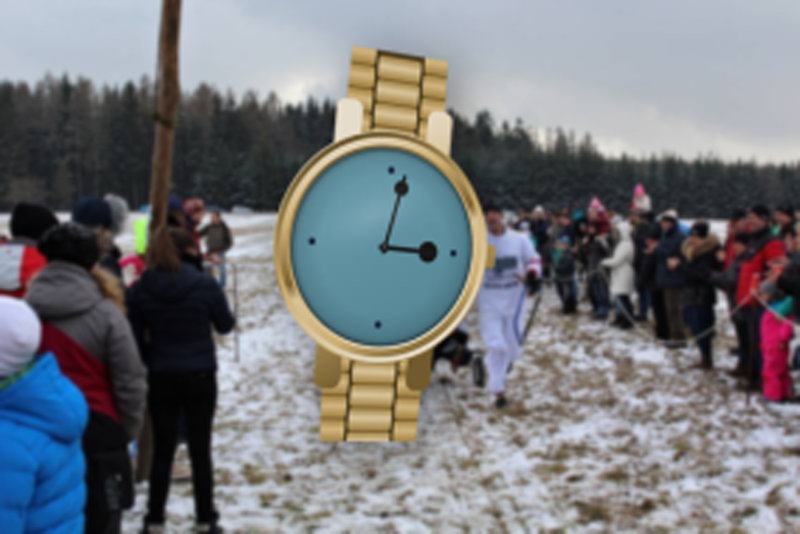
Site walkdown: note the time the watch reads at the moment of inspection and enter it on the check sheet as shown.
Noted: 3:02
